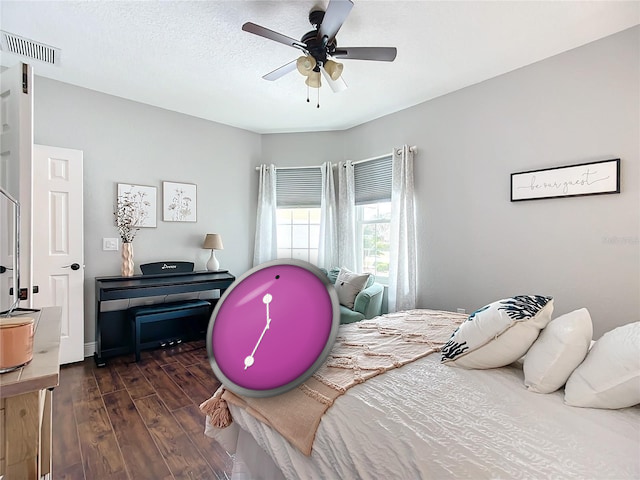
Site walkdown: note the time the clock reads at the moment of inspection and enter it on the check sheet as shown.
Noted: 11:33
